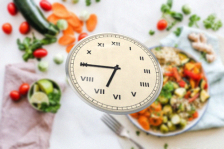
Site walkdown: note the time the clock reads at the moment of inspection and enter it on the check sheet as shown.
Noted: 6:45
